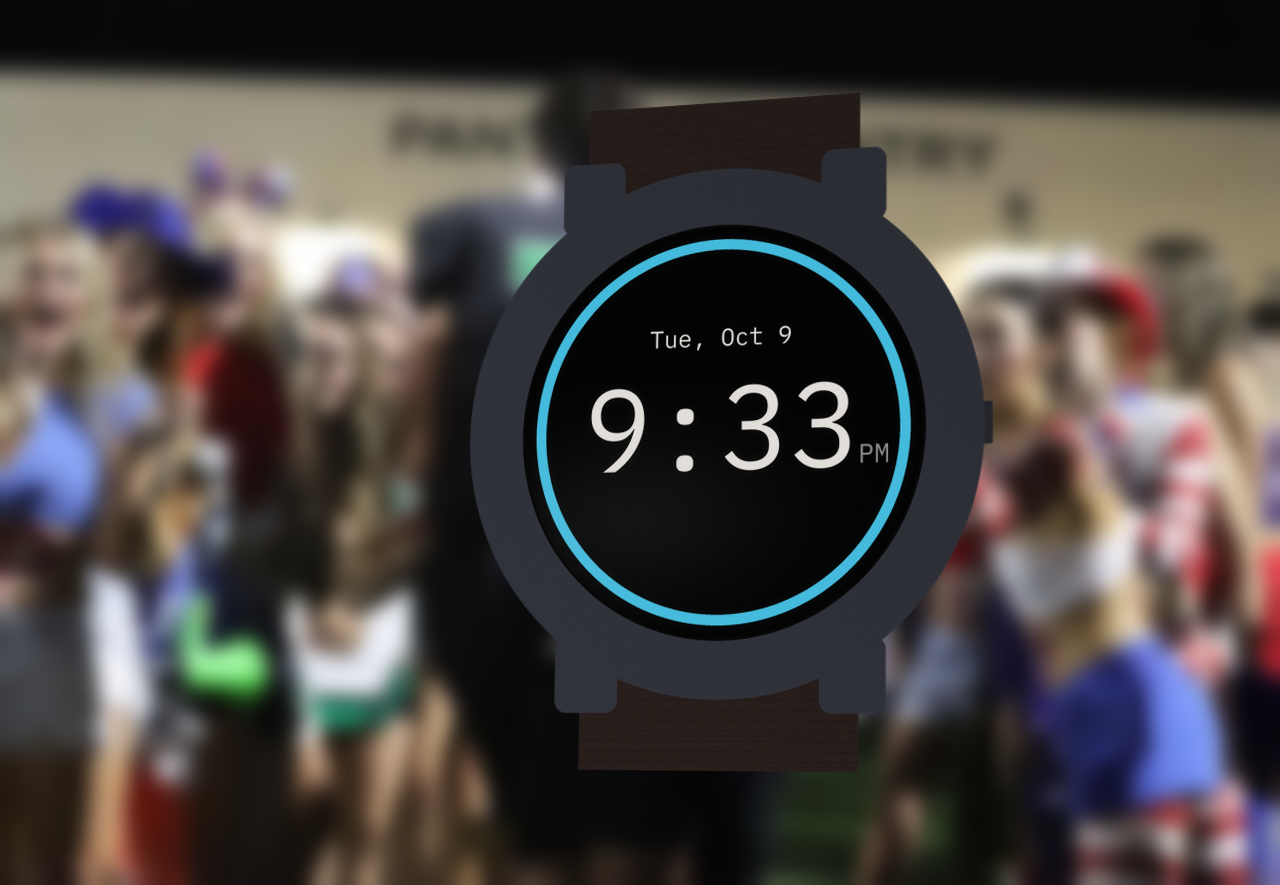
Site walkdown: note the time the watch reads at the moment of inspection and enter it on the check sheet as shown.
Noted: 9:33
